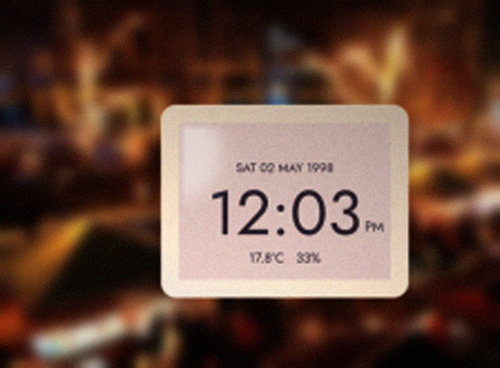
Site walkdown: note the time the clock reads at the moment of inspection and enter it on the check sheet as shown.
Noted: 12:03
